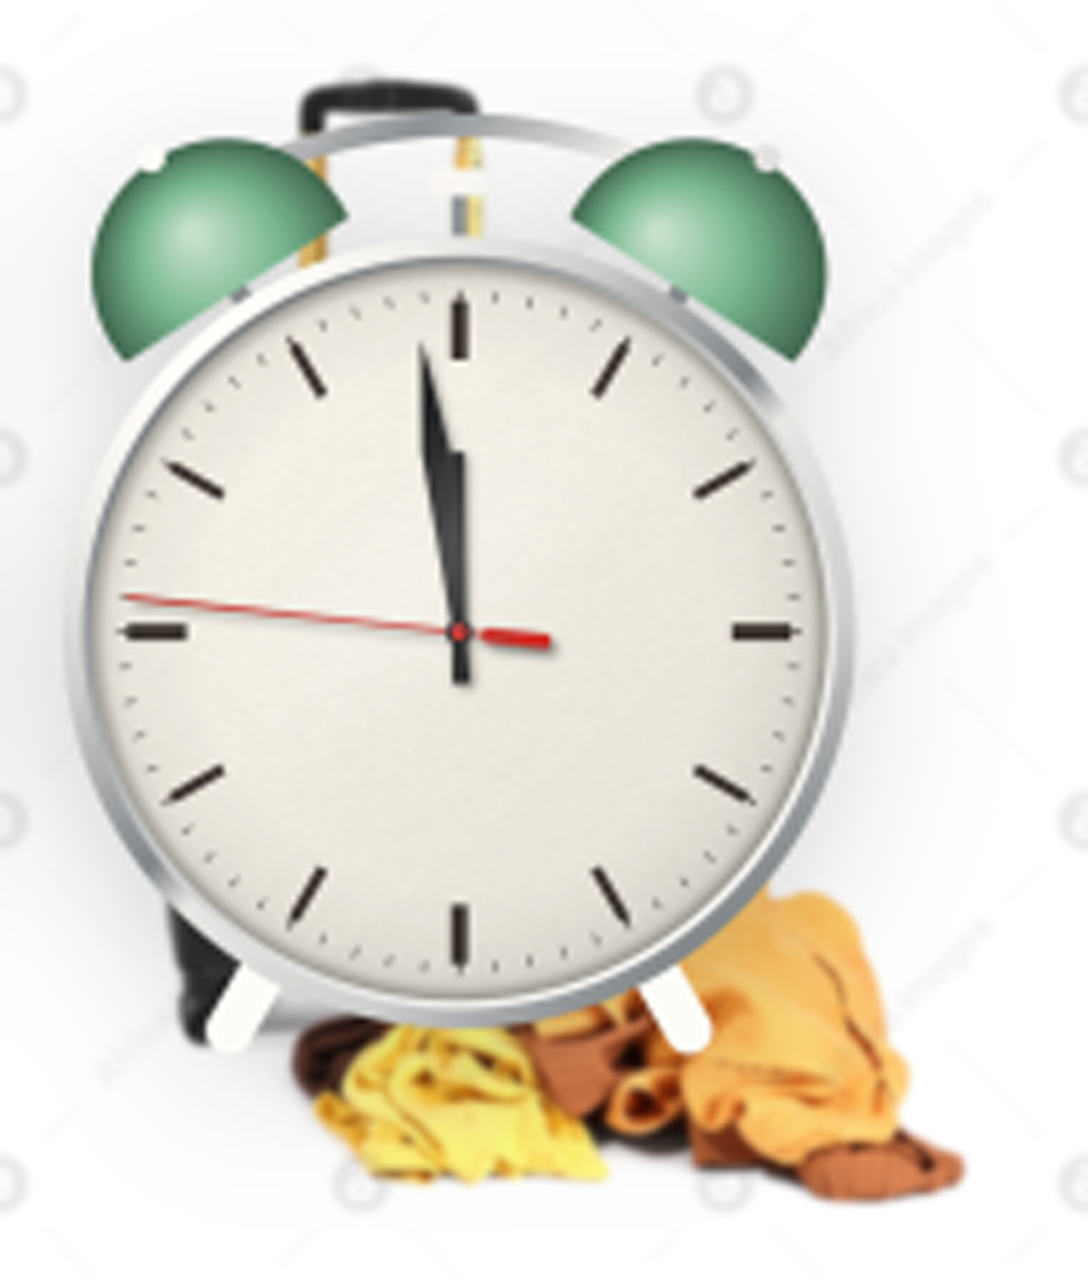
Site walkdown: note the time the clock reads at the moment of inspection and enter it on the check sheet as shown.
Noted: 11:58:46
